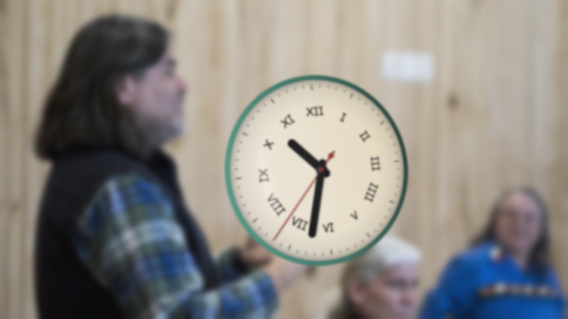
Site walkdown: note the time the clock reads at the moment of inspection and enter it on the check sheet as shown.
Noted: 10:32:37
